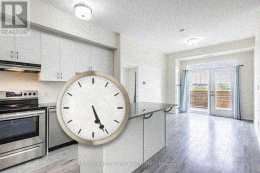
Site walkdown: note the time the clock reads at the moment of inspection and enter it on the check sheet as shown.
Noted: 5:26
